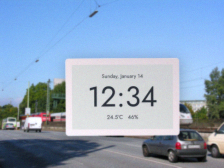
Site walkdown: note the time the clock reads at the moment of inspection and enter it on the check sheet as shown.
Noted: 12:34
